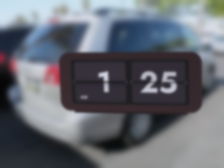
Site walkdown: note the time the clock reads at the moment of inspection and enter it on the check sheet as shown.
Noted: 1:25
